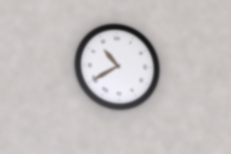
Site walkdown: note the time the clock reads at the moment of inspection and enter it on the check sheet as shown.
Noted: 10:40
